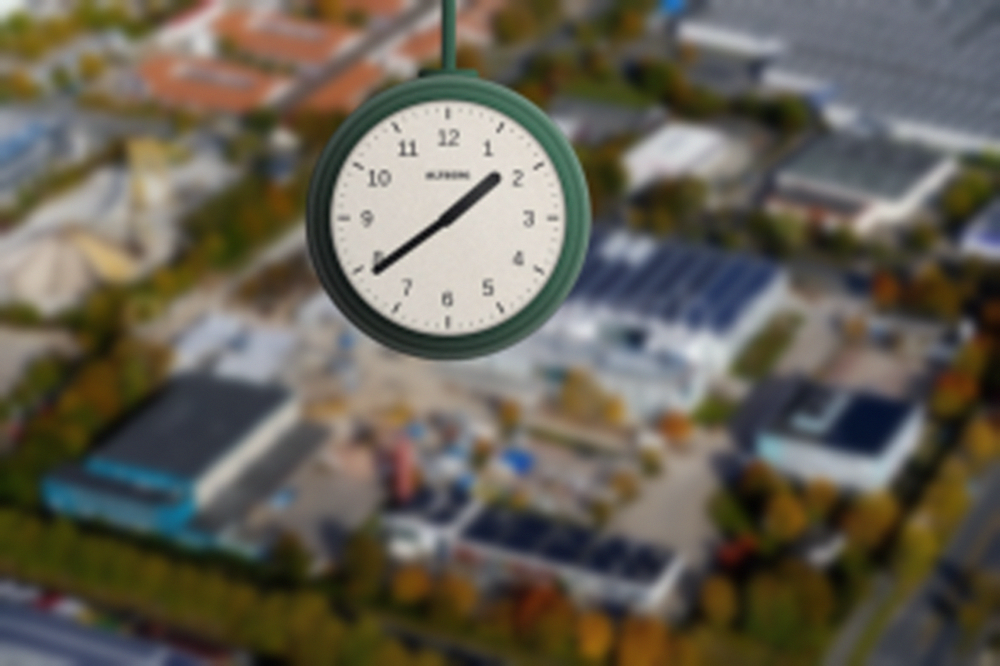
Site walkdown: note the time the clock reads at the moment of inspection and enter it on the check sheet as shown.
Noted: 1:39
